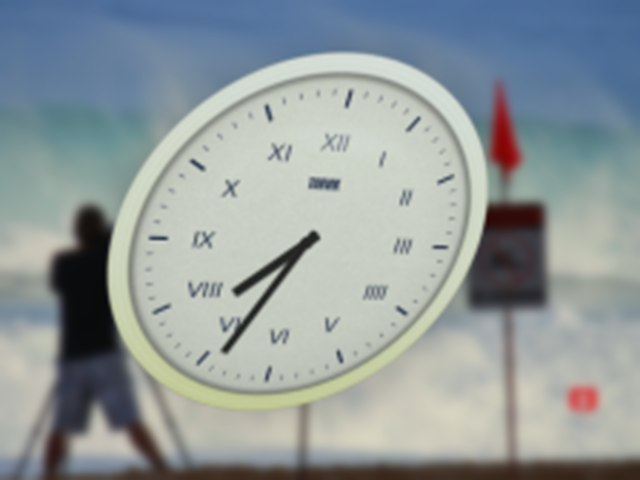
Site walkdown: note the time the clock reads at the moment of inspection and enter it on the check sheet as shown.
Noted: 7:34
